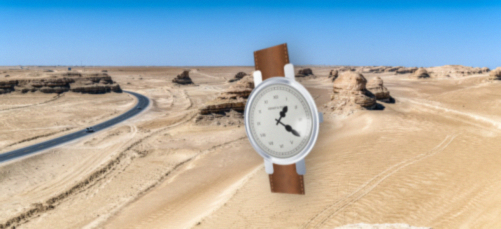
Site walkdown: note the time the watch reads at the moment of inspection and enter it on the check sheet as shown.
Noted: 1:21
